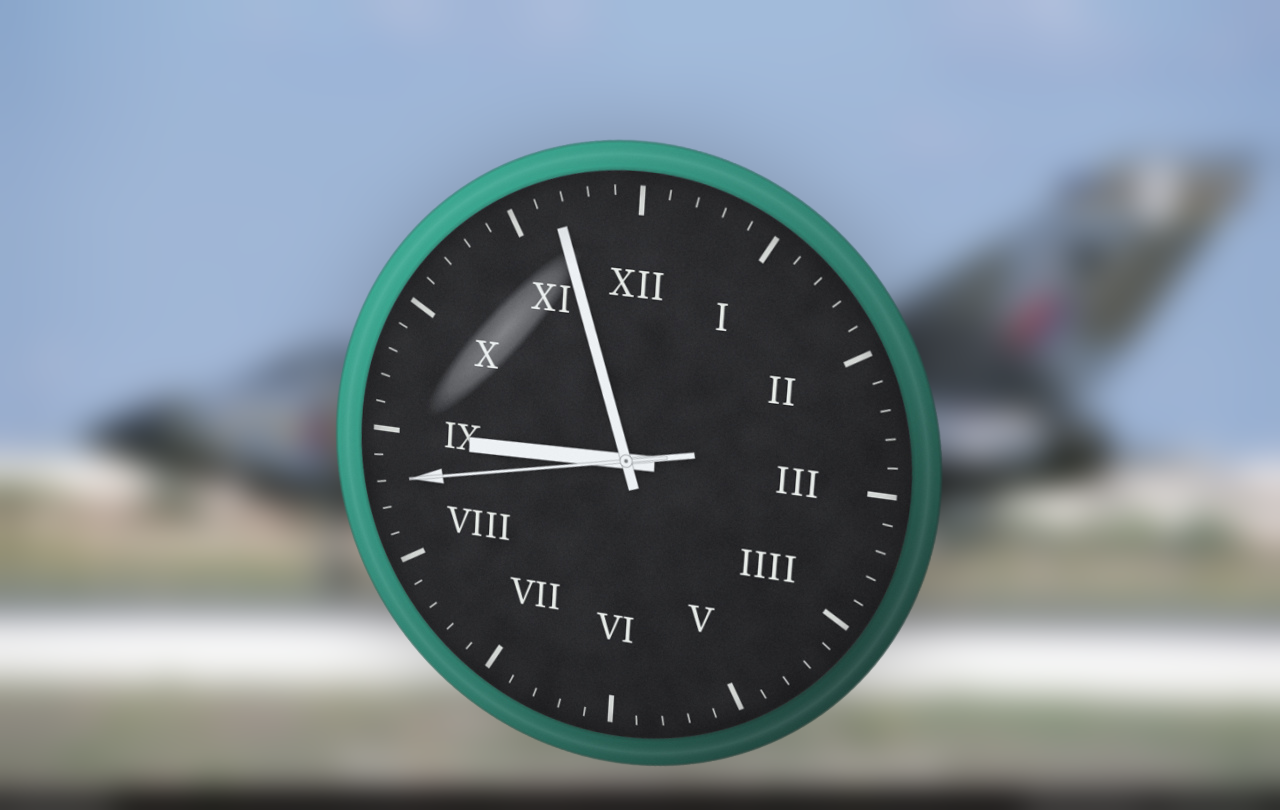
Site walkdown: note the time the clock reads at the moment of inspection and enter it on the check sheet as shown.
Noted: 8:56:43
